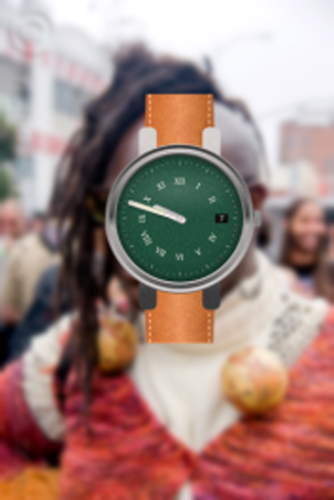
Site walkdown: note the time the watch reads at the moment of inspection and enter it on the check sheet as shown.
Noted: 9:48
